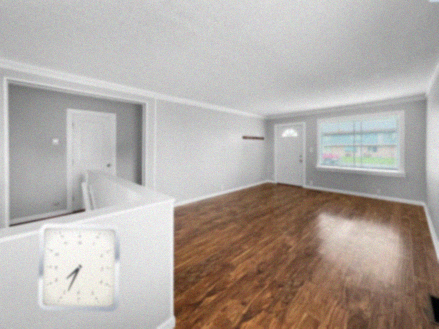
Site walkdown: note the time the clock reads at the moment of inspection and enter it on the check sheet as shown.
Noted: 7:34
